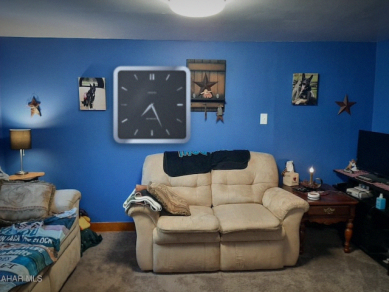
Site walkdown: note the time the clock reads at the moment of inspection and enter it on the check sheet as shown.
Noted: 7:26
